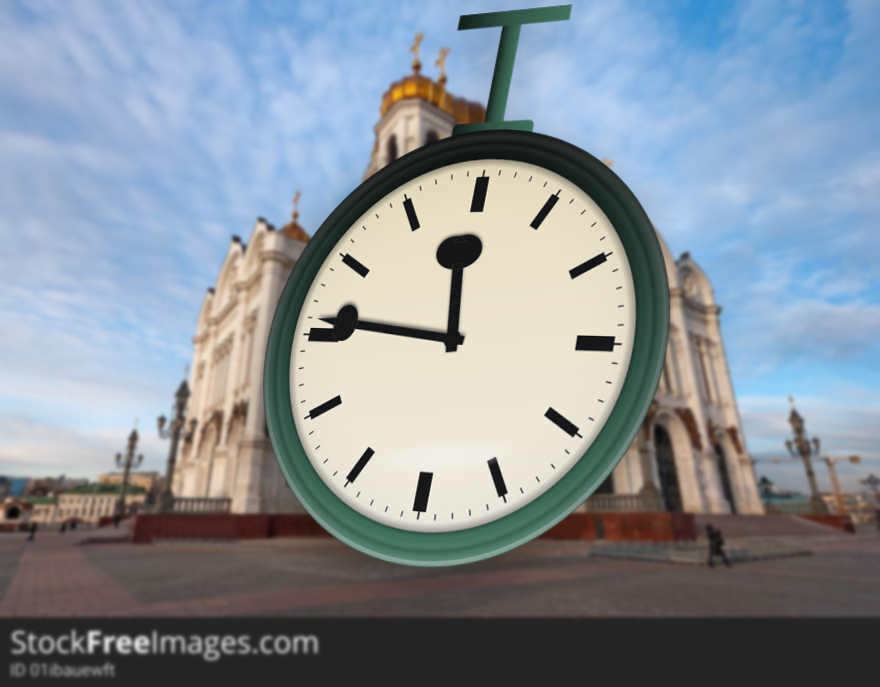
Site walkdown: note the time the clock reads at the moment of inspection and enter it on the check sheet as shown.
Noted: 11:46
